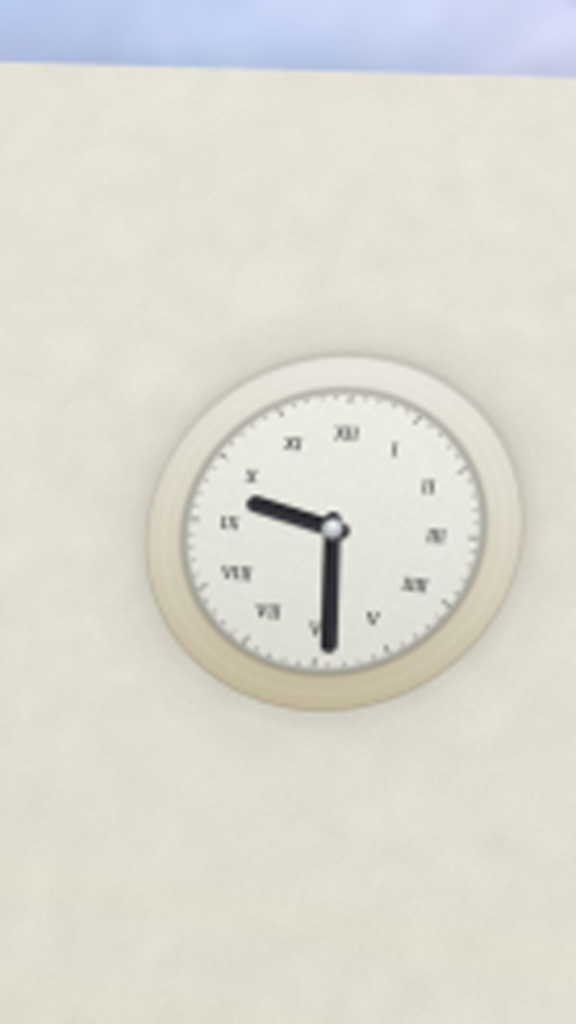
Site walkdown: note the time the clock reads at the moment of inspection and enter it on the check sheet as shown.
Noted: 9:29
